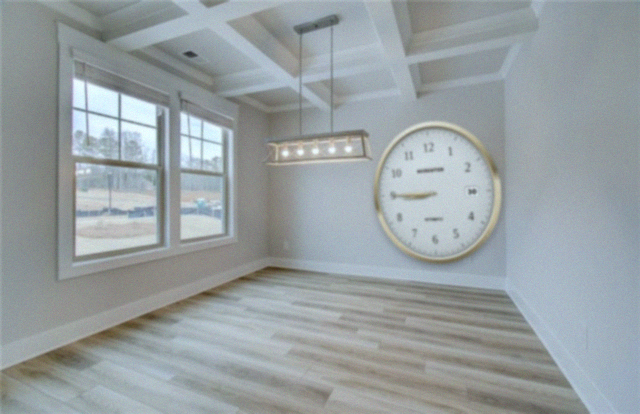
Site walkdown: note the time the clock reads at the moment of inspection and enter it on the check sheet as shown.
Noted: 8:45
